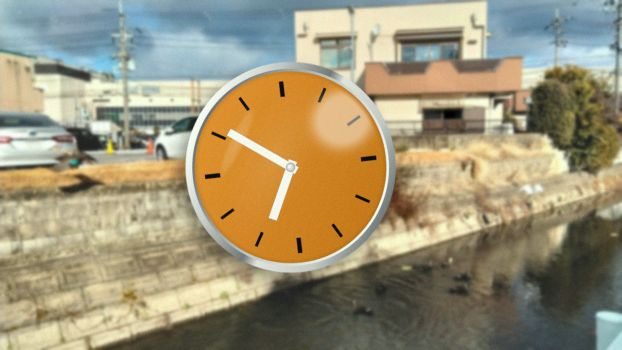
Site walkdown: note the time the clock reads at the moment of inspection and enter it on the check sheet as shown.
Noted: 6:51
